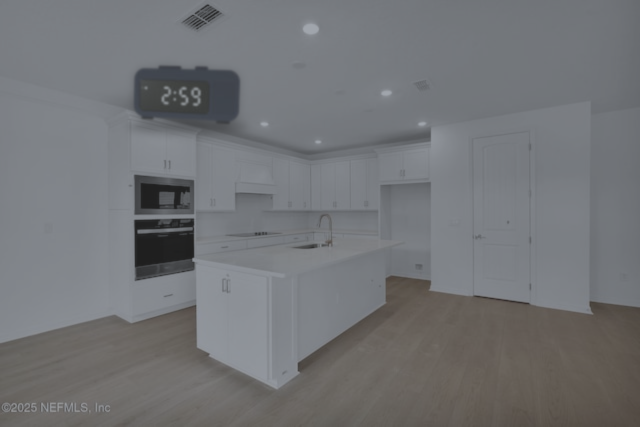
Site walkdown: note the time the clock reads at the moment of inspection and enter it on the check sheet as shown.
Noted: 2:59
